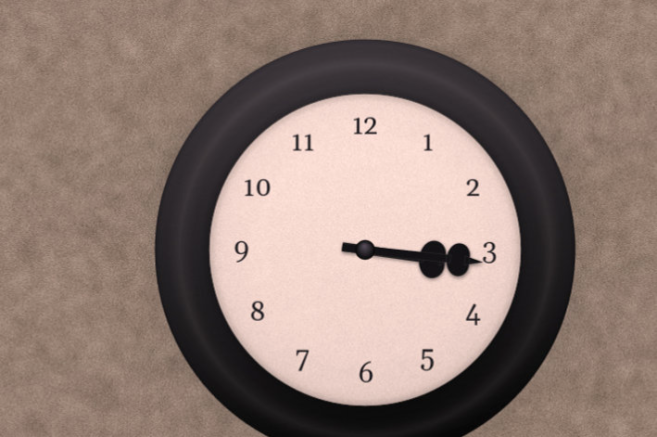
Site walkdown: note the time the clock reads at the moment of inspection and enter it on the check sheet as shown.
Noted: 3:16
